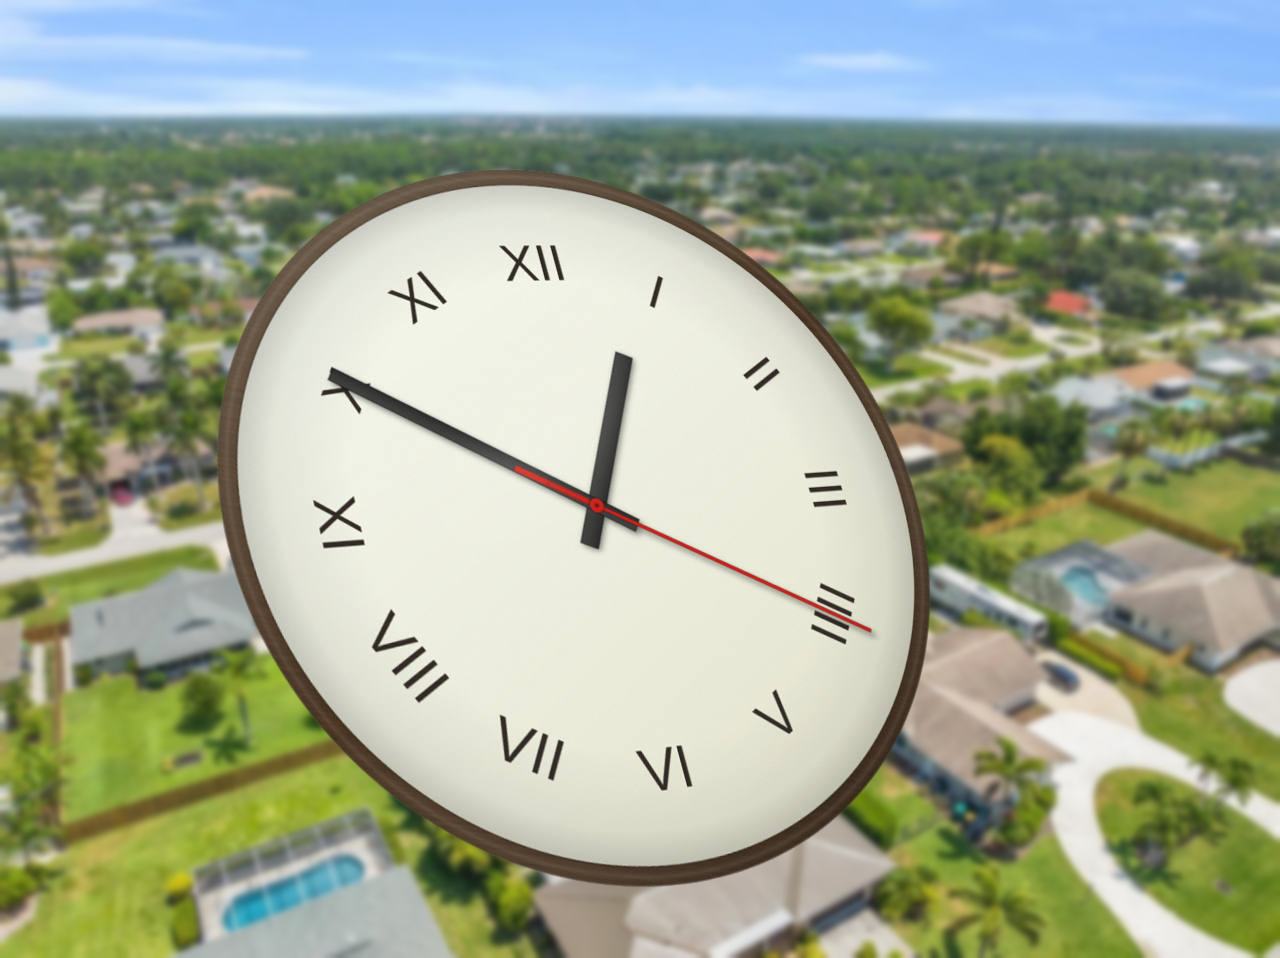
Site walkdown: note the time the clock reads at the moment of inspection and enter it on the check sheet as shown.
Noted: 12:50:20
